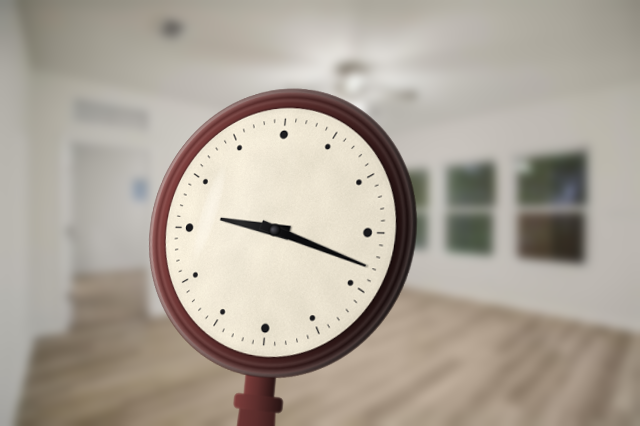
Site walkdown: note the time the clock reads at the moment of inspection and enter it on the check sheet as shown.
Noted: 9:18
